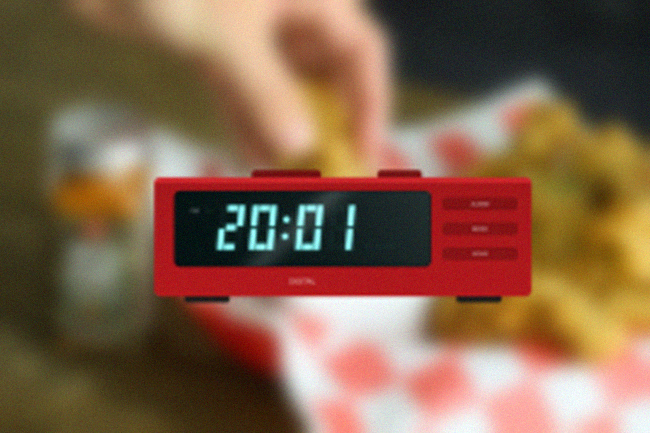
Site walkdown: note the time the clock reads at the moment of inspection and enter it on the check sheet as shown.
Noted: 20:01
